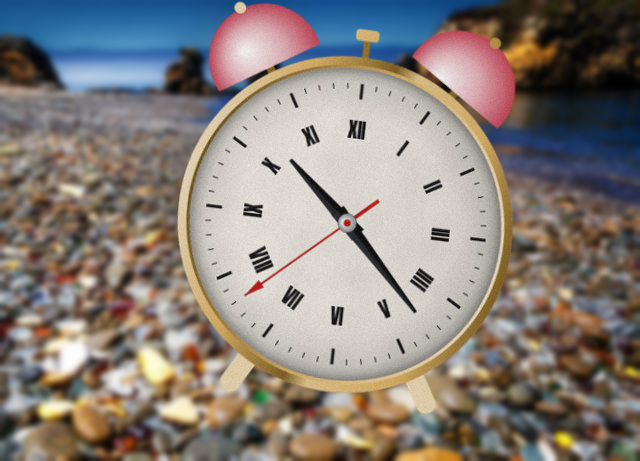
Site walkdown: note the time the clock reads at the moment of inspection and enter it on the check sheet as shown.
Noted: 10:22:38
